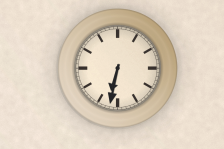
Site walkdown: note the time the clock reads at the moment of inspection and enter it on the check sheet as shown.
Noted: 6:32
